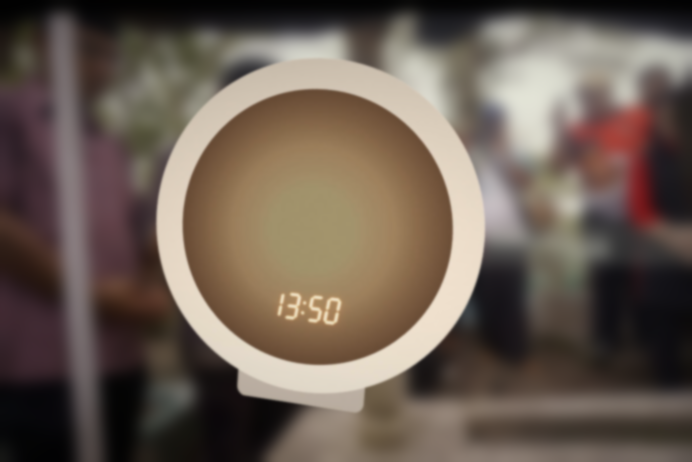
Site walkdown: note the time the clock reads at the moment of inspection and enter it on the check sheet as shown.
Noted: 13:50
